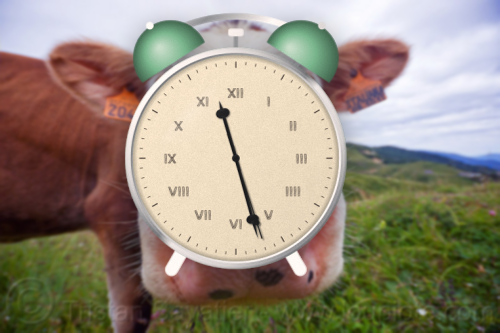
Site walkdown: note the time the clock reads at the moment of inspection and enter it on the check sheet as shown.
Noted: 11:27:27
